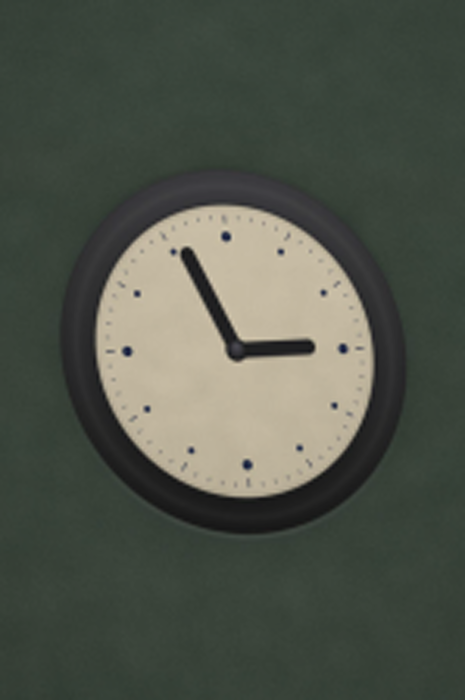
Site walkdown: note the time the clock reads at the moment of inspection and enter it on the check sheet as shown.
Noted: 2:56
